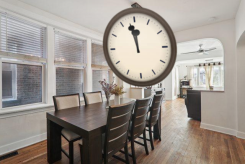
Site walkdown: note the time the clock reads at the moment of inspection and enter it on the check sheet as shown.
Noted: 11:58
